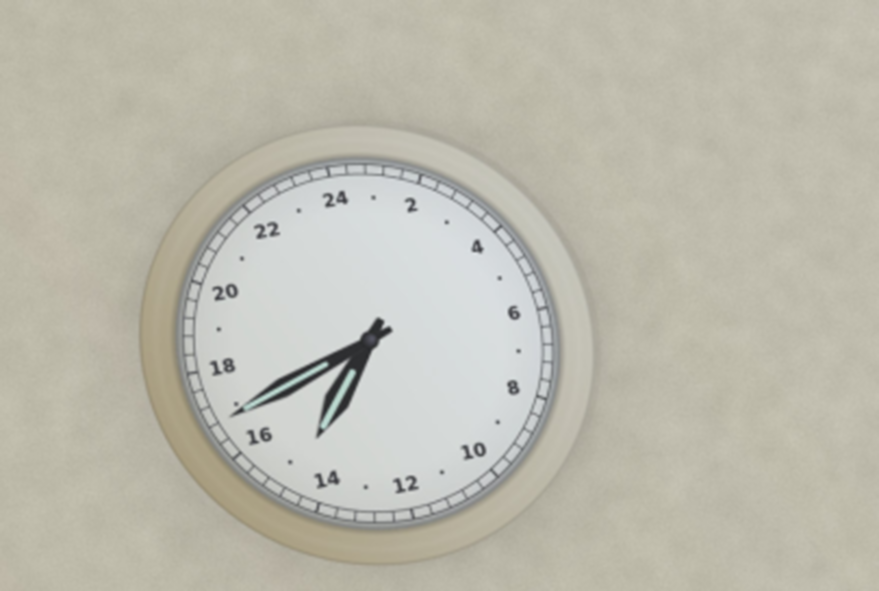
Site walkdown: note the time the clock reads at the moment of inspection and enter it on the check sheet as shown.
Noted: 14:42
